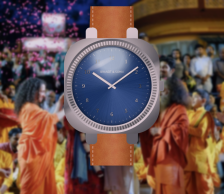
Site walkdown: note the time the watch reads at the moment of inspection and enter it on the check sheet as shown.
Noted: 10:09
